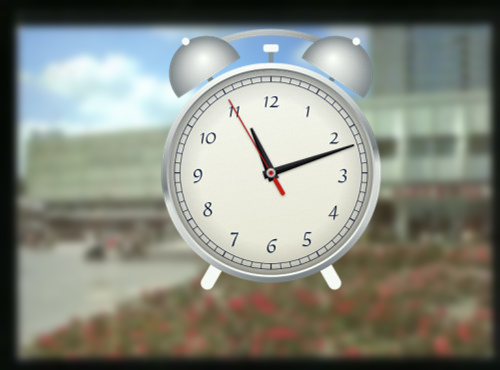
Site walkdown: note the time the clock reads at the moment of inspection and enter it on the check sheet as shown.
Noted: 11:11:55
